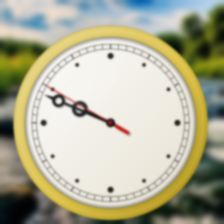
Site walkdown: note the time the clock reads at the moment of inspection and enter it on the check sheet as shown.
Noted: 9:48:50
